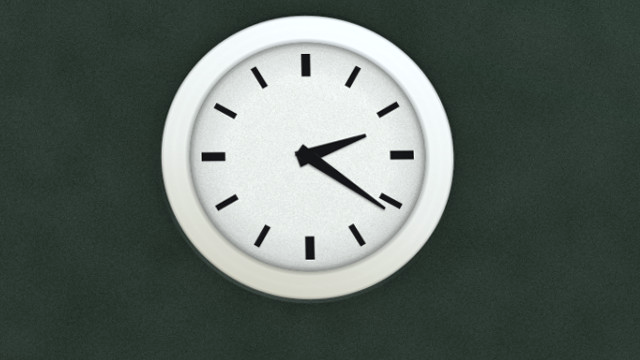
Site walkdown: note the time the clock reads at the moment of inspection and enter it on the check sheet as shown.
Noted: 2:21
